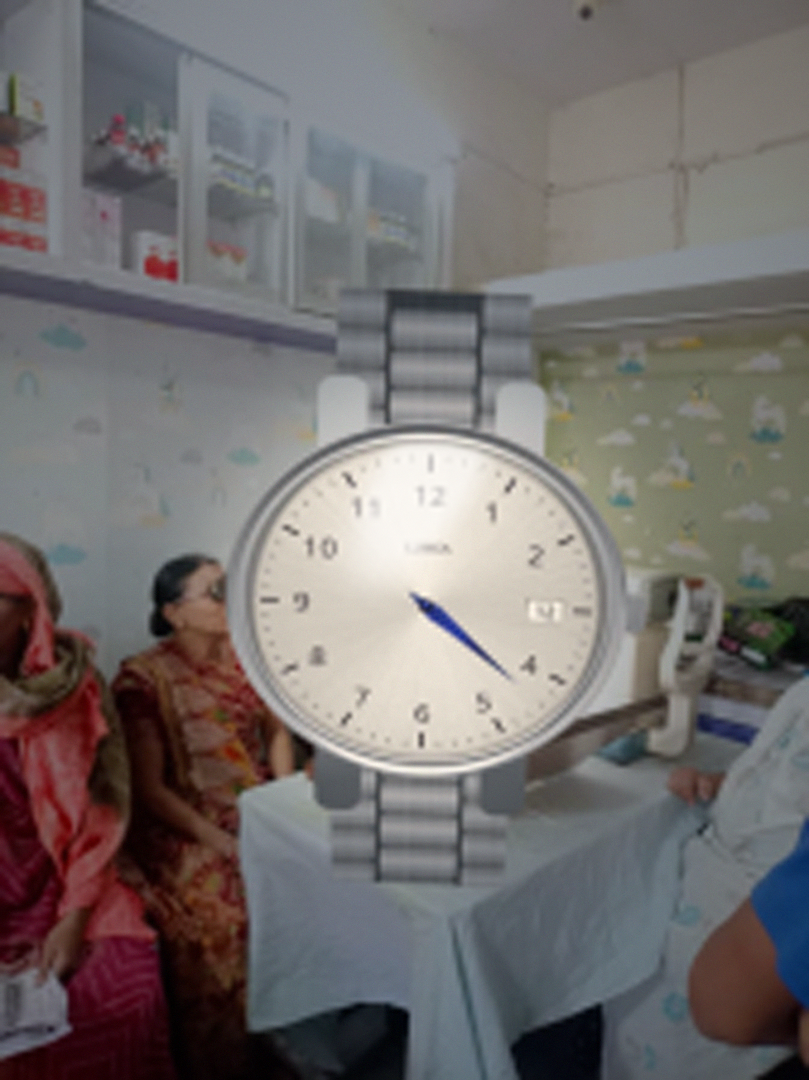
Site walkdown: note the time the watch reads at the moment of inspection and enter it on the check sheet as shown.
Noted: 4:22
